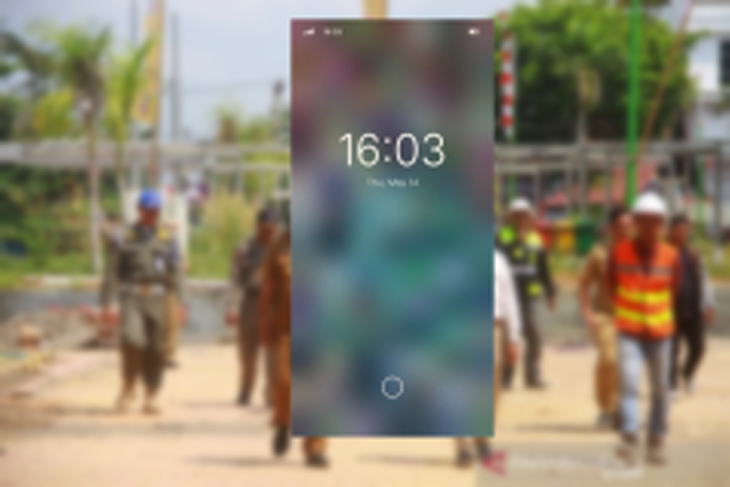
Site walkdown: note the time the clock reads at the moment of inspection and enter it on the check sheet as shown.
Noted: 16:03
